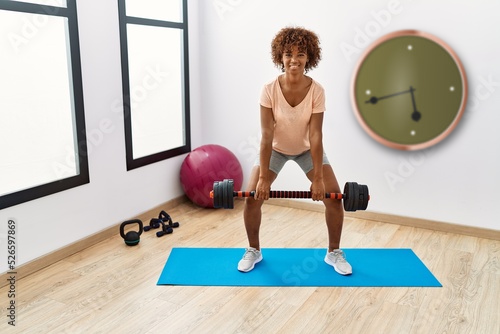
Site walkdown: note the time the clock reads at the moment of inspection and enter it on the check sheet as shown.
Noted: 5:43
